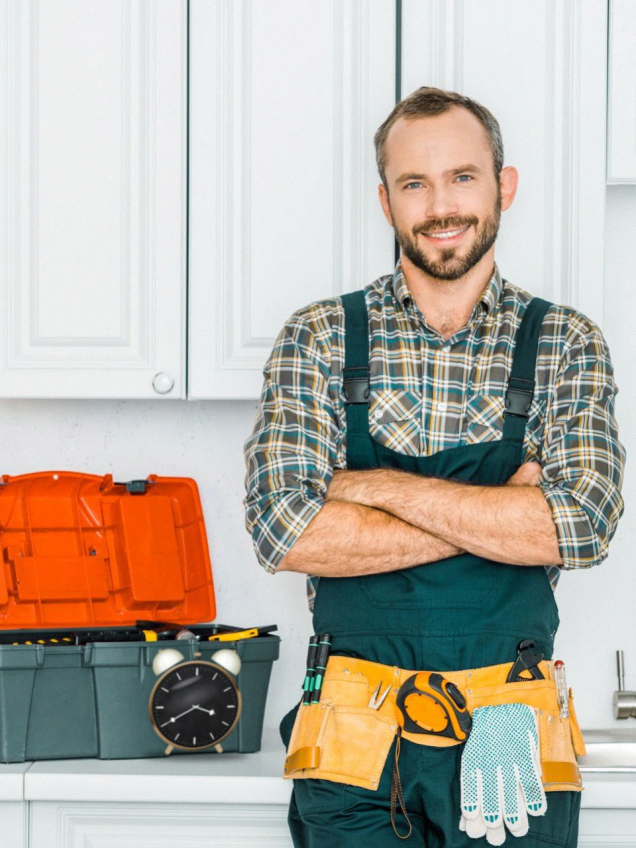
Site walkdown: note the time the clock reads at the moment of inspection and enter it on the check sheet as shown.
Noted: 3:40
